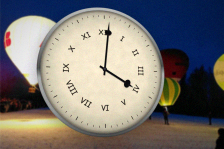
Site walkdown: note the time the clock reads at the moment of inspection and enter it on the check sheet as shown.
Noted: 4:01
